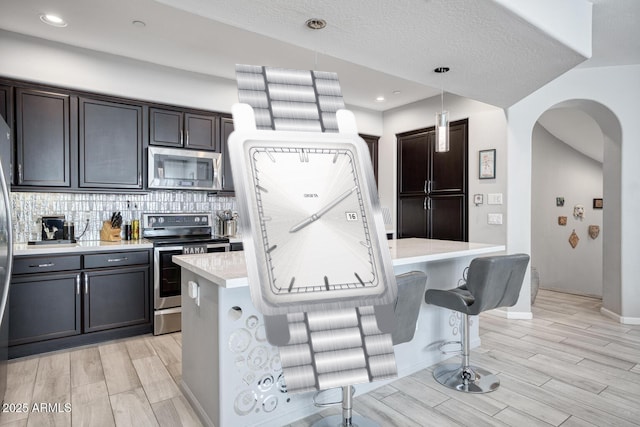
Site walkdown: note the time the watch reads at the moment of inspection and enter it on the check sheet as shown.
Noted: 8:10
